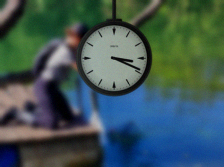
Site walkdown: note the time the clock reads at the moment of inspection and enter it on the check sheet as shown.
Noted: 3:19
